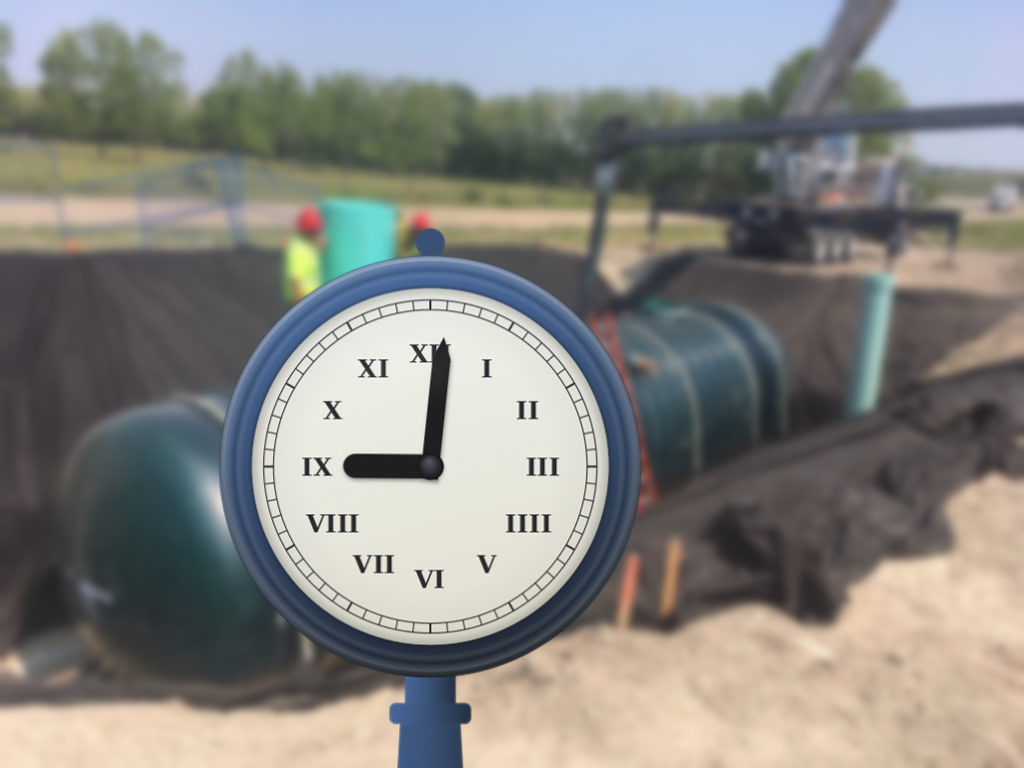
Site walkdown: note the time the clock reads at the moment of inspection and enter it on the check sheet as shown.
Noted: 9:01
